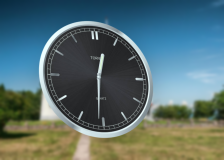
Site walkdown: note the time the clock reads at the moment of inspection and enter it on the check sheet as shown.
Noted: 12:31
